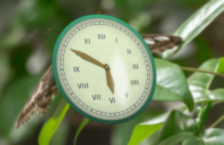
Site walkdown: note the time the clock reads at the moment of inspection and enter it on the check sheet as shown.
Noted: 5:50
